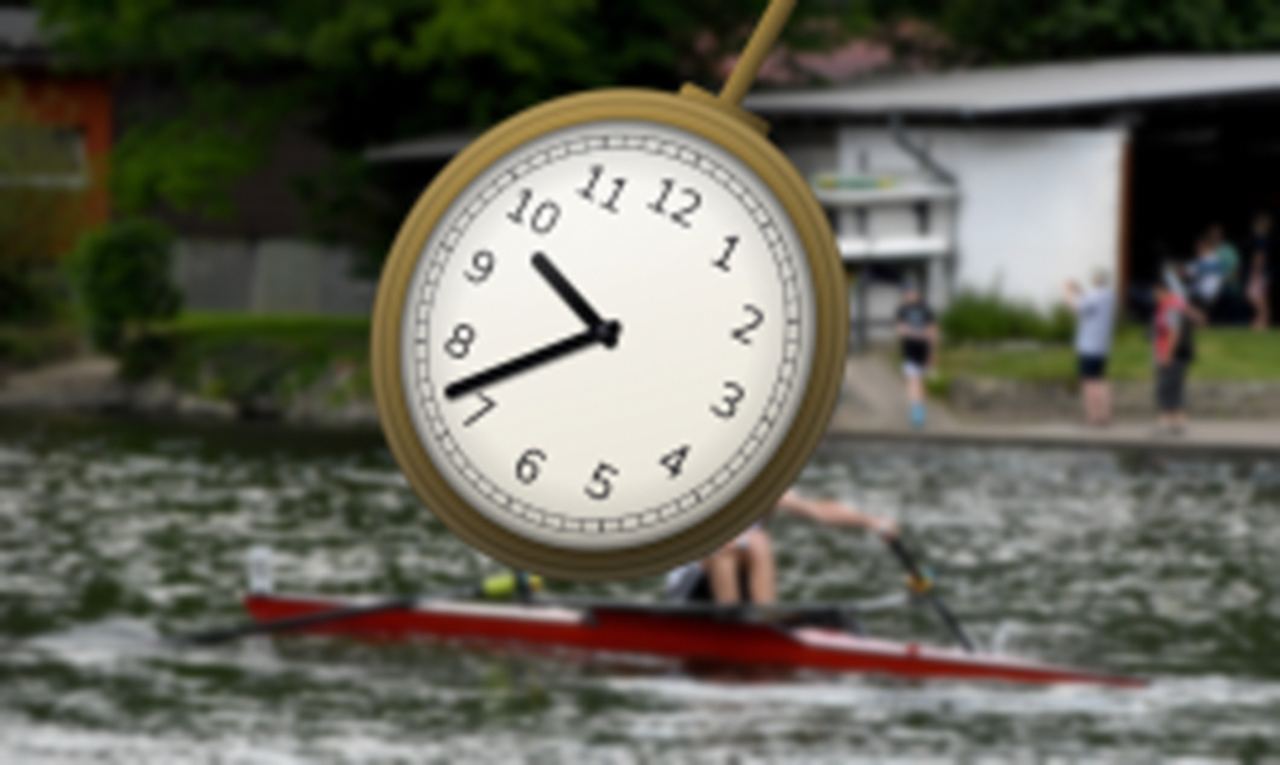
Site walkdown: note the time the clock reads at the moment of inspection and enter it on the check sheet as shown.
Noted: 9:37
